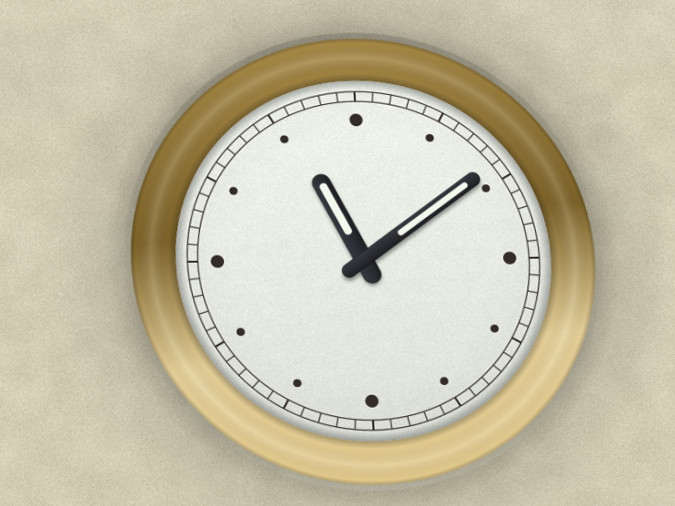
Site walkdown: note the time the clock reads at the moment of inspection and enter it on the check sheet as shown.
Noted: 11:09
